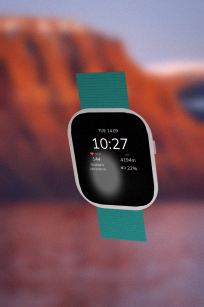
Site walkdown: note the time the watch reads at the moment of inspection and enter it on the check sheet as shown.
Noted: 10:27
